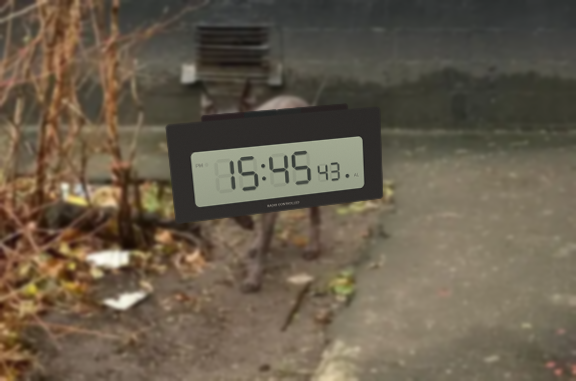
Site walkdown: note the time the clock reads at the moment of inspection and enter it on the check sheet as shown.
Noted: 15:45:43
